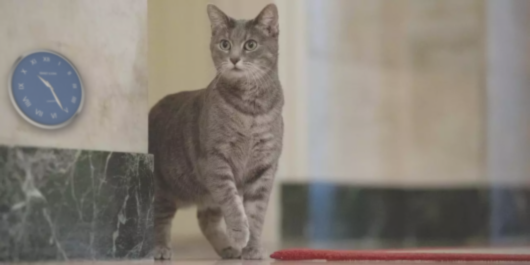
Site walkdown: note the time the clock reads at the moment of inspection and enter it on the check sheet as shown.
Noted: 10:26
